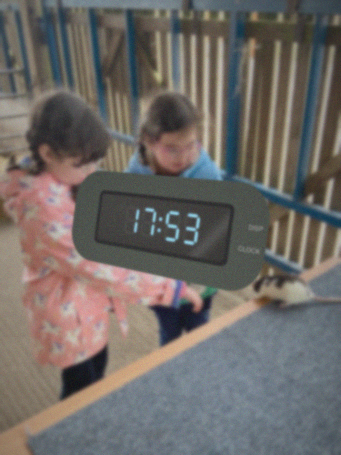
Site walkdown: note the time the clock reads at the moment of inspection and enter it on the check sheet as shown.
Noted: 17:53
